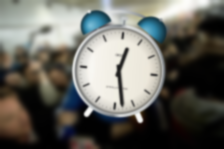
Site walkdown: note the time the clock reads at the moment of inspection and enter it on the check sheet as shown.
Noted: 12:28
